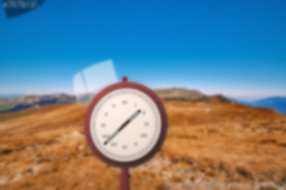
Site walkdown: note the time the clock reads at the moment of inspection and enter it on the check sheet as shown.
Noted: 1:38
